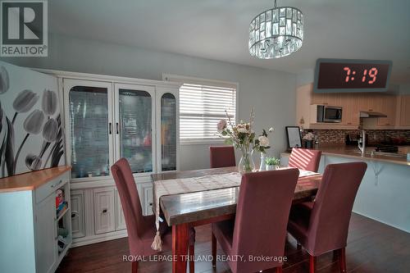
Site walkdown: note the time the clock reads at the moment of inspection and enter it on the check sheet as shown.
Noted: 7:19
